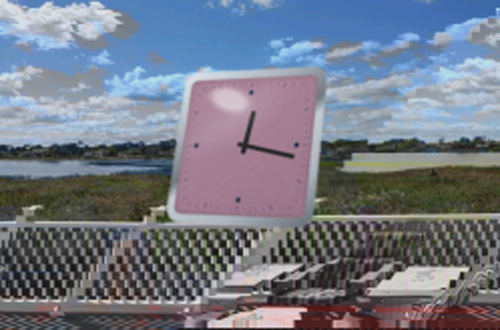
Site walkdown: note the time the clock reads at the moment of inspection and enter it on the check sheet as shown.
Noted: 12:17
